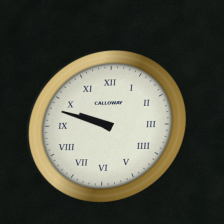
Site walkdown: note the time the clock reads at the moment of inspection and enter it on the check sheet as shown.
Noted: 9:48
